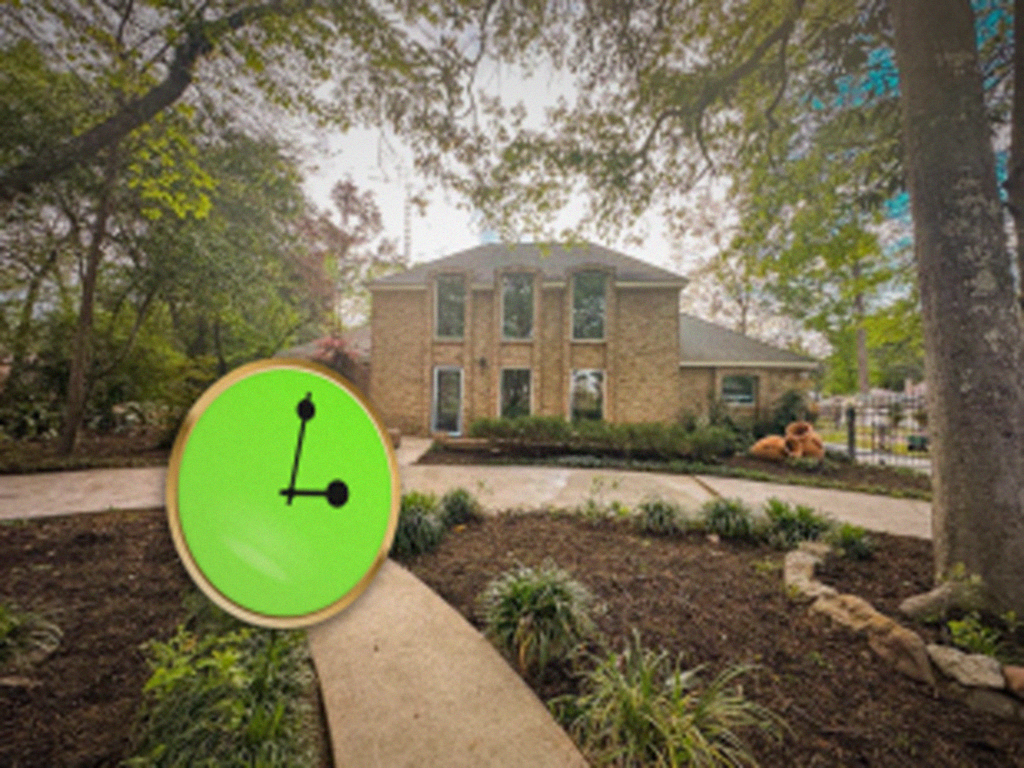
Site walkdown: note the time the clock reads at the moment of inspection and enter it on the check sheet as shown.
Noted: 3:02
